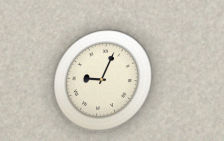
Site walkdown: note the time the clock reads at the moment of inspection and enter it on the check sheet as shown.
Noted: 9:03
